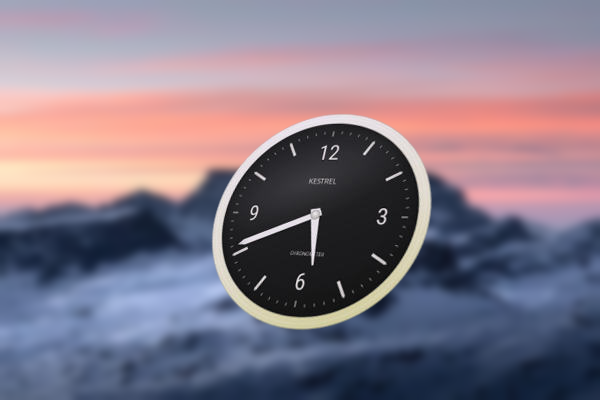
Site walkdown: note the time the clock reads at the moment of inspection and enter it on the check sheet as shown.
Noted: 5:41
